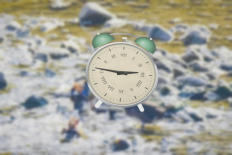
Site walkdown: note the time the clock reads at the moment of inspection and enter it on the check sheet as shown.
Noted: 2:46
